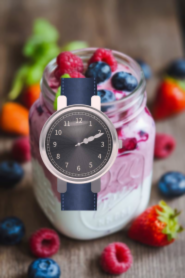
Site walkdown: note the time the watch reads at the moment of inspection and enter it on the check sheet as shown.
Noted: 2:11
